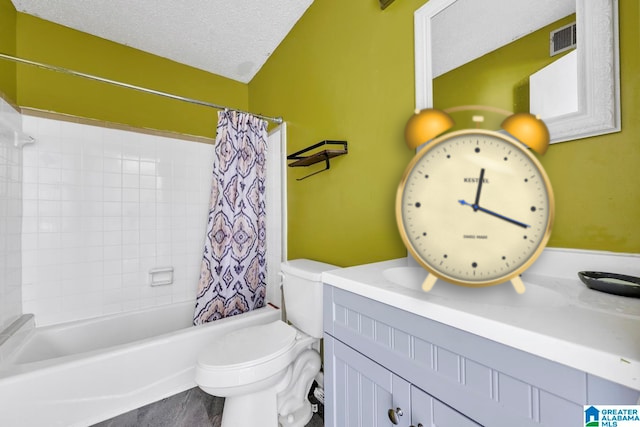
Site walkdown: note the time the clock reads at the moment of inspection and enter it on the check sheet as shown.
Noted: 12:18:18
